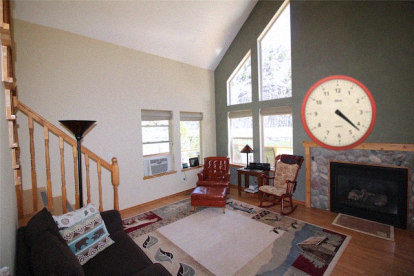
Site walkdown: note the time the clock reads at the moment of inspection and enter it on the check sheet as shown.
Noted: 4:22
